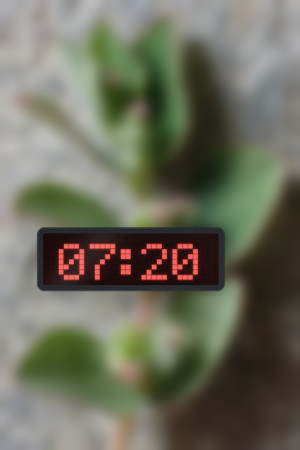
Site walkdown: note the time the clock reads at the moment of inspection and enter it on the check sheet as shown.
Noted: 7:20
